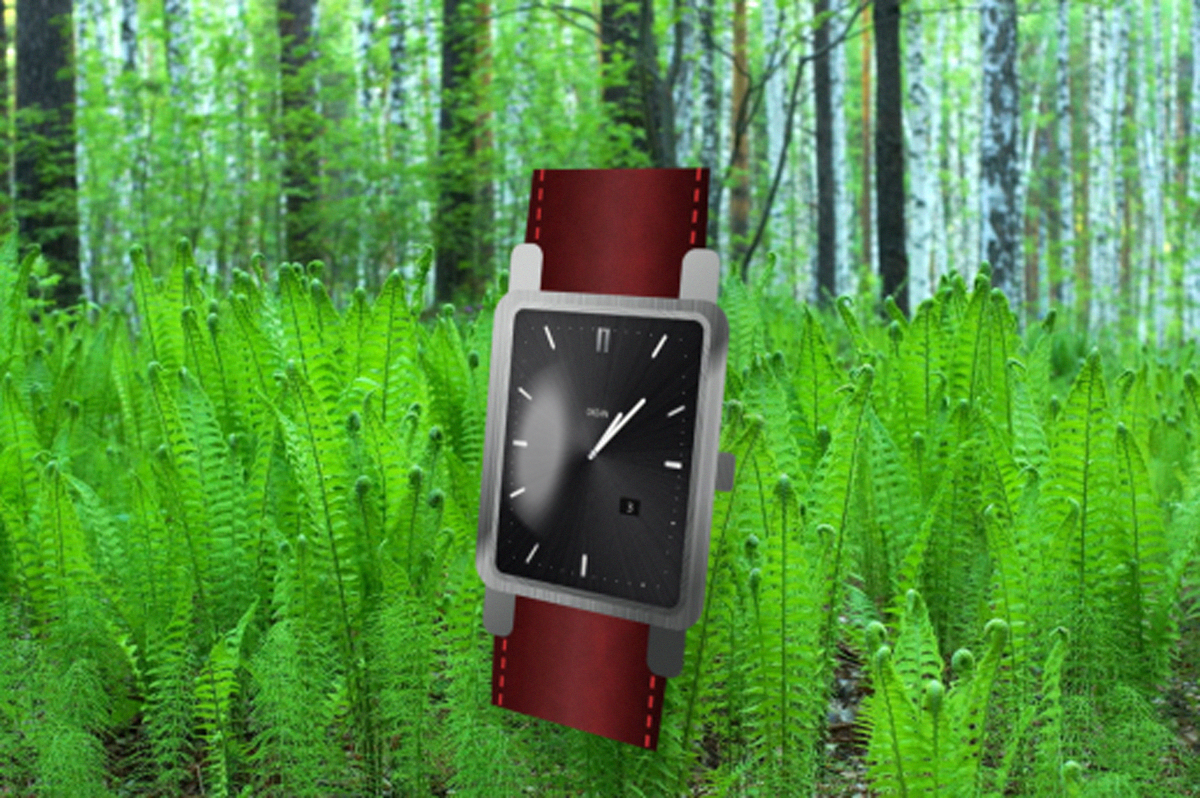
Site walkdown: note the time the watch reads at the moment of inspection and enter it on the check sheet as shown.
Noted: 1:07
